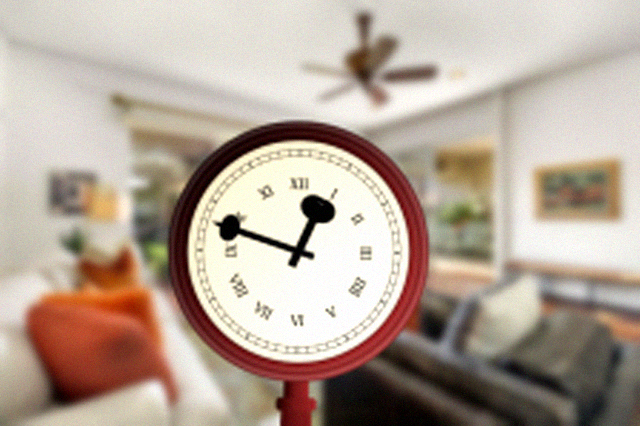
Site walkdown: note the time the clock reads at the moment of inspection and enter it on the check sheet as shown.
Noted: 12:48
